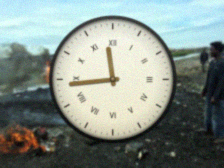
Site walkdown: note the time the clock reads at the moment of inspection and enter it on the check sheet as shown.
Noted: 11:44
